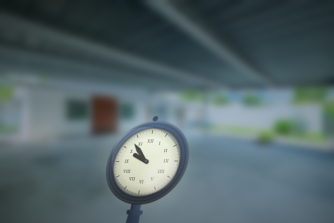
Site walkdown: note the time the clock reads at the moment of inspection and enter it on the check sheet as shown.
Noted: 9:53
